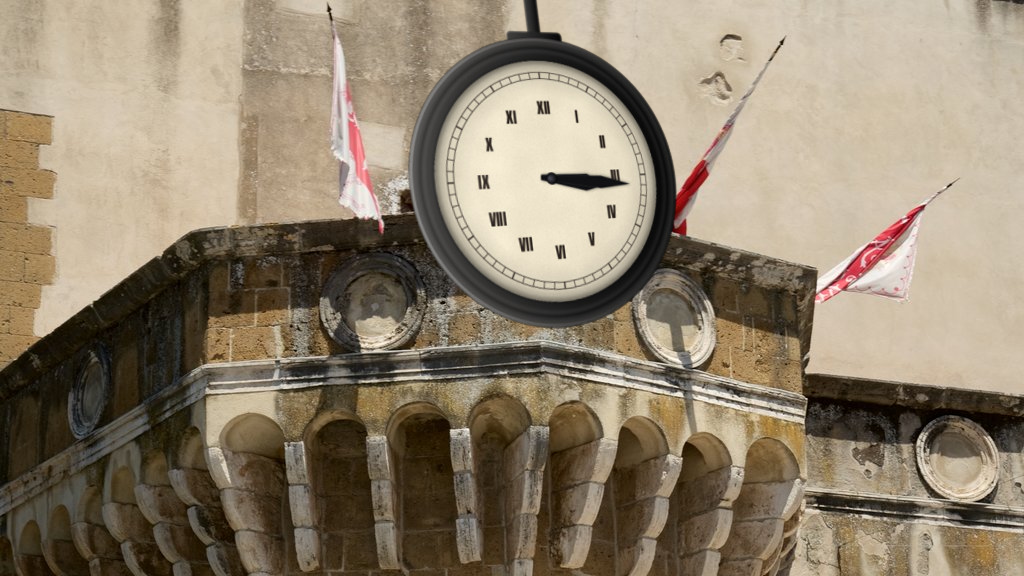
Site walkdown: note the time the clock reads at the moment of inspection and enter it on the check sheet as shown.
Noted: 3:16
